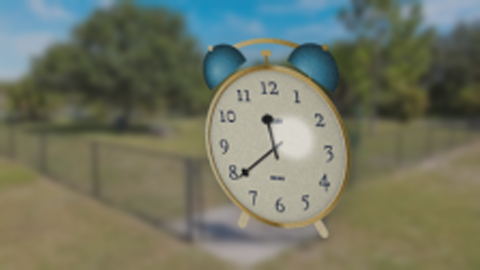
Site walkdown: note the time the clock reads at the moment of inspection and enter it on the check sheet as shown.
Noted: 11:39
